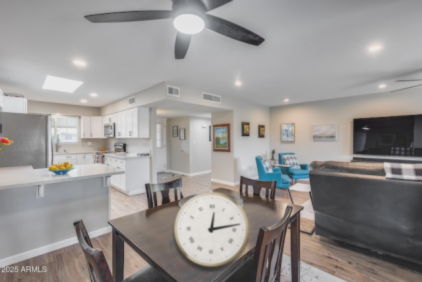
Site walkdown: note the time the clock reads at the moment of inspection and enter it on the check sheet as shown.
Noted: 12:13
